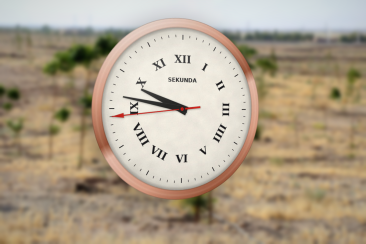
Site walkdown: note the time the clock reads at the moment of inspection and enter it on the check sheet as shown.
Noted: 9:46:44
